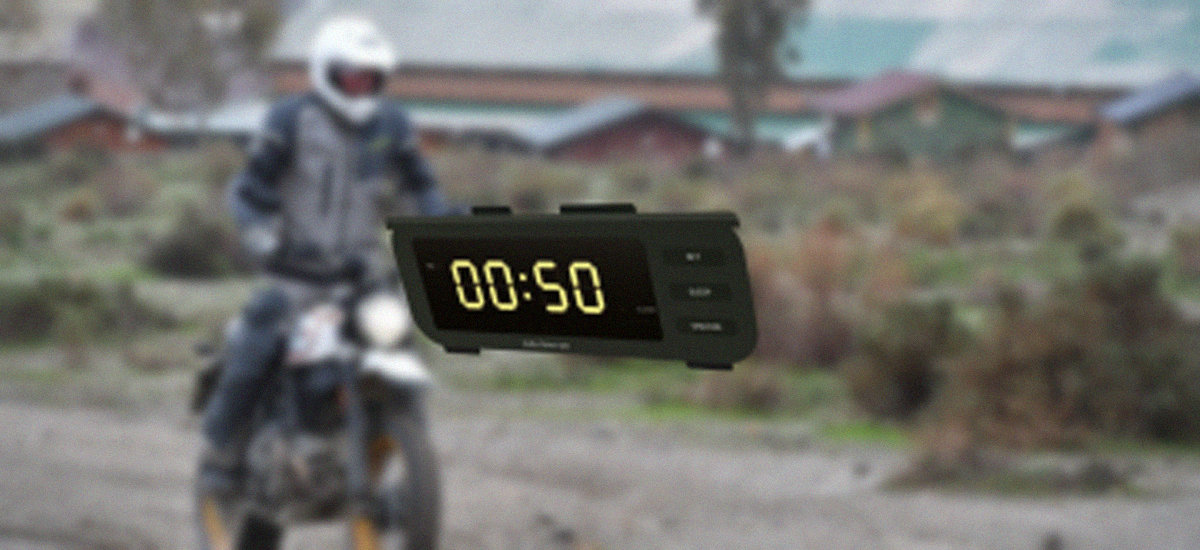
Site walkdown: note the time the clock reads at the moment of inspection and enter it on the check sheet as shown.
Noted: 0:50
